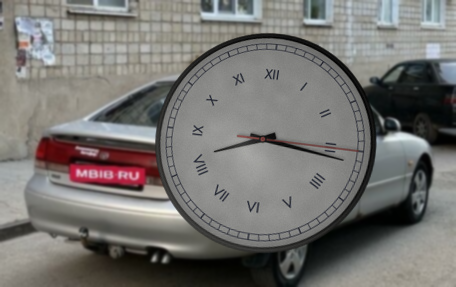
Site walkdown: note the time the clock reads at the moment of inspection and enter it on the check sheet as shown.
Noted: 8:16:15
